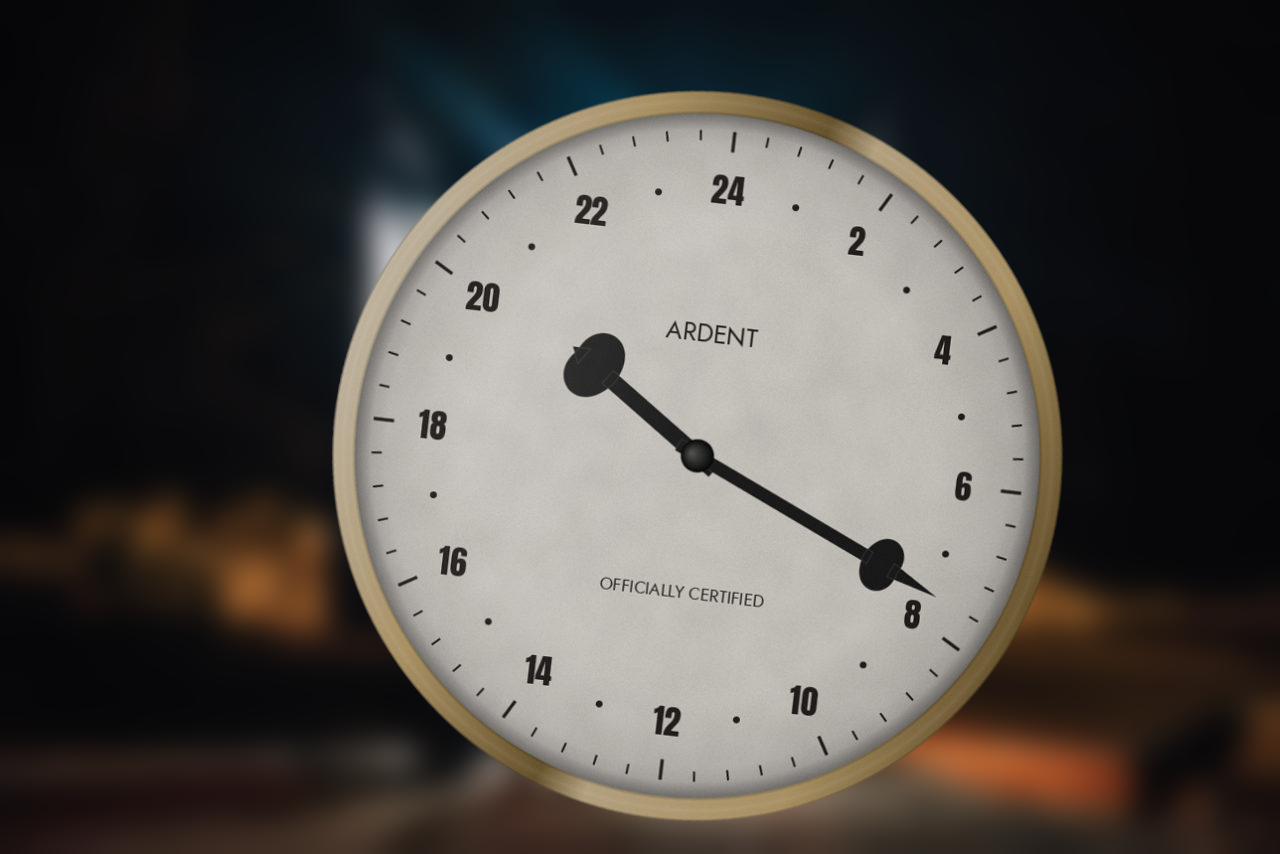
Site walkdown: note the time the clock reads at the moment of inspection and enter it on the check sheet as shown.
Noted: 20:19
